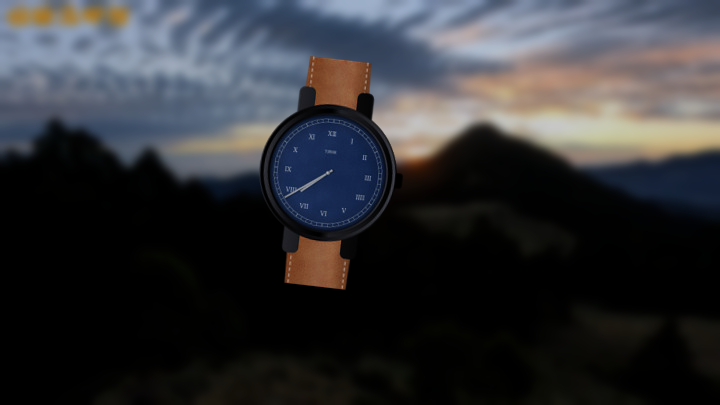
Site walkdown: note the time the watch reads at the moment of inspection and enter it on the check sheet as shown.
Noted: 7:39
